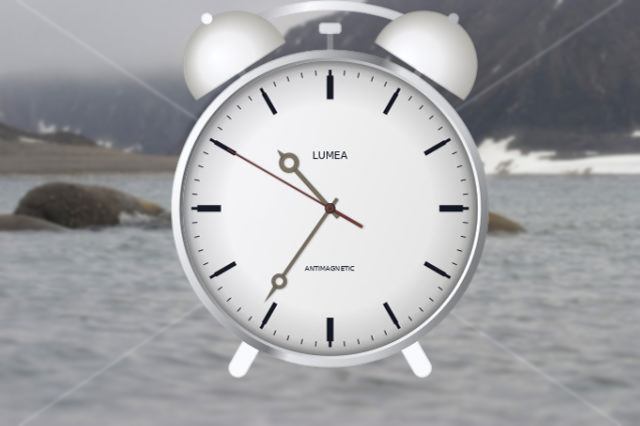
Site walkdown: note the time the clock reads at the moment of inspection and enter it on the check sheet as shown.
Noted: 10:35:50
